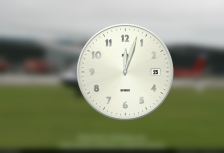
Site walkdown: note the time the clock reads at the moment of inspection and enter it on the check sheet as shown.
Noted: 12:03
